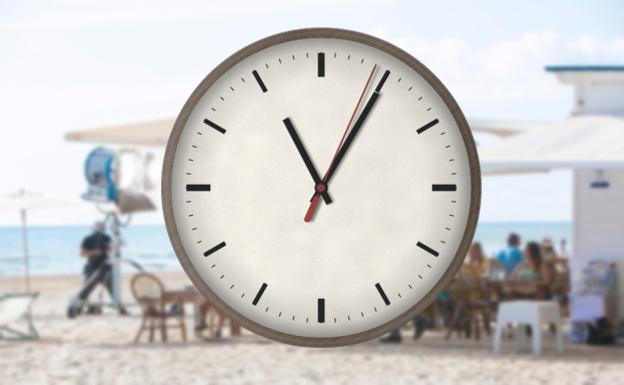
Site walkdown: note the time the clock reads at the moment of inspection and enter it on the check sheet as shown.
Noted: 11:05:04
